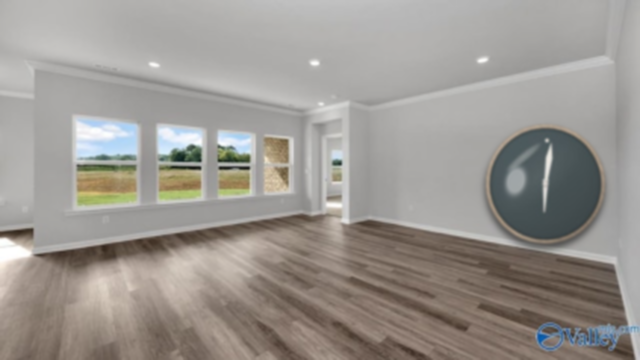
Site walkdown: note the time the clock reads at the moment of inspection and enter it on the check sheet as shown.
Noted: 6:01
